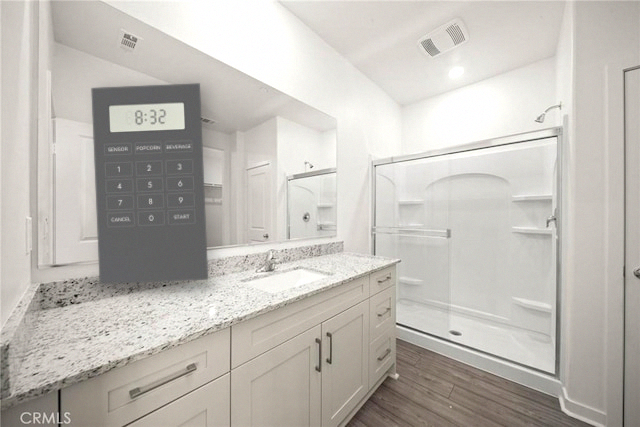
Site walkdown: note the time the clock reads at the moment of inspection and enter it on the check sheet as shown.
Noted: 8:32
